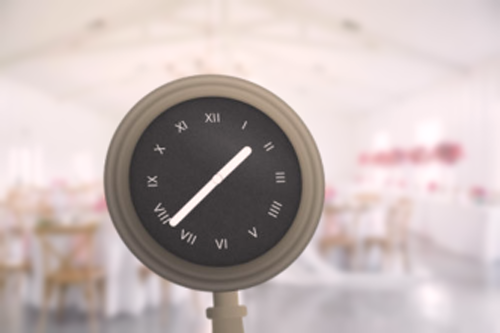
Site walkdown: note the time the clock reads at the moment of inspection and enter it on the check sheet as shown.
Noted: 1:38
